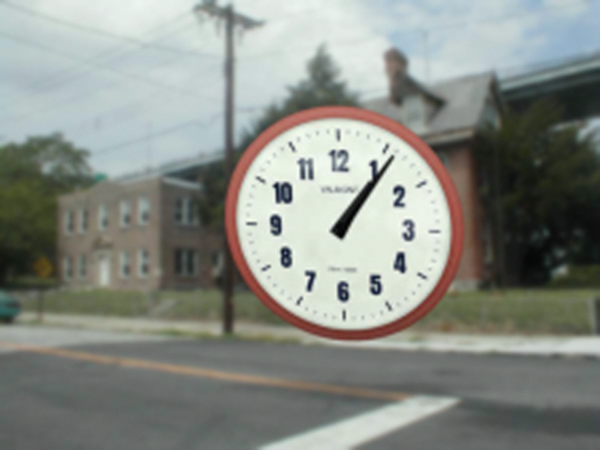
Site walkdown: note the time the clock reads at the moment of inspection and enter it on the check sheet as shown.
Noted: 1:06
